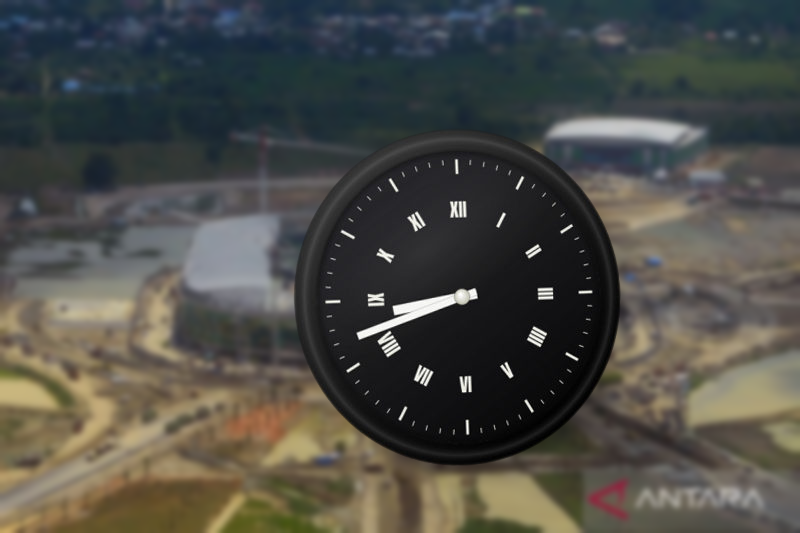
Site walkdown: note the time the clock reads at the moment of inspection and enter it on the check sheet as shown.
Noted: 8:42
